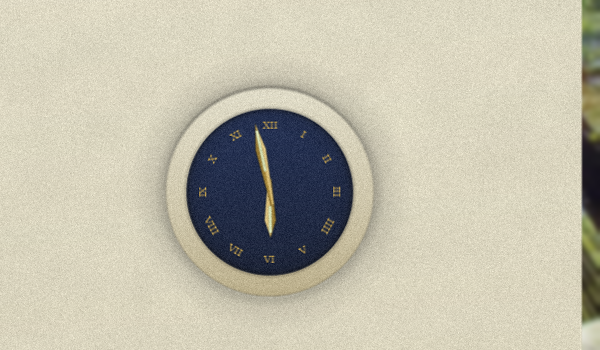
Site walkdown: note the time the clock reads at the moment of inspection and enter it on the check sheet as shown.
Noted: 5:58
